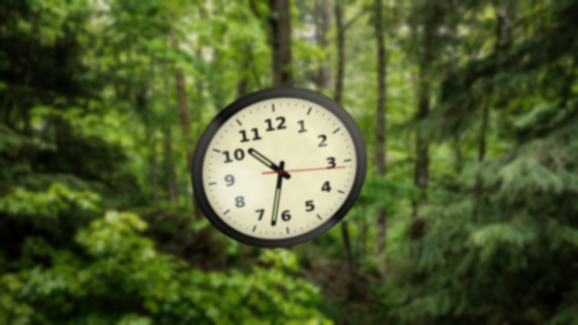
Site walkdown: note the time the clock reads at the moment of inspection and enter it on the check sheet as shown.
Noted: 10:32:16
